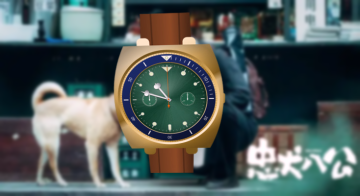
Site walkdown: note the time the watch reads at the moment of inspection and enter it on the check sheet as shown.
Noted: 10:48
